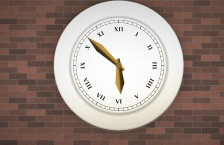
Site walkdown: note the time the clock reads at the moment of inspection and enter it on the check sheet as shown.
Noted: 5:52
